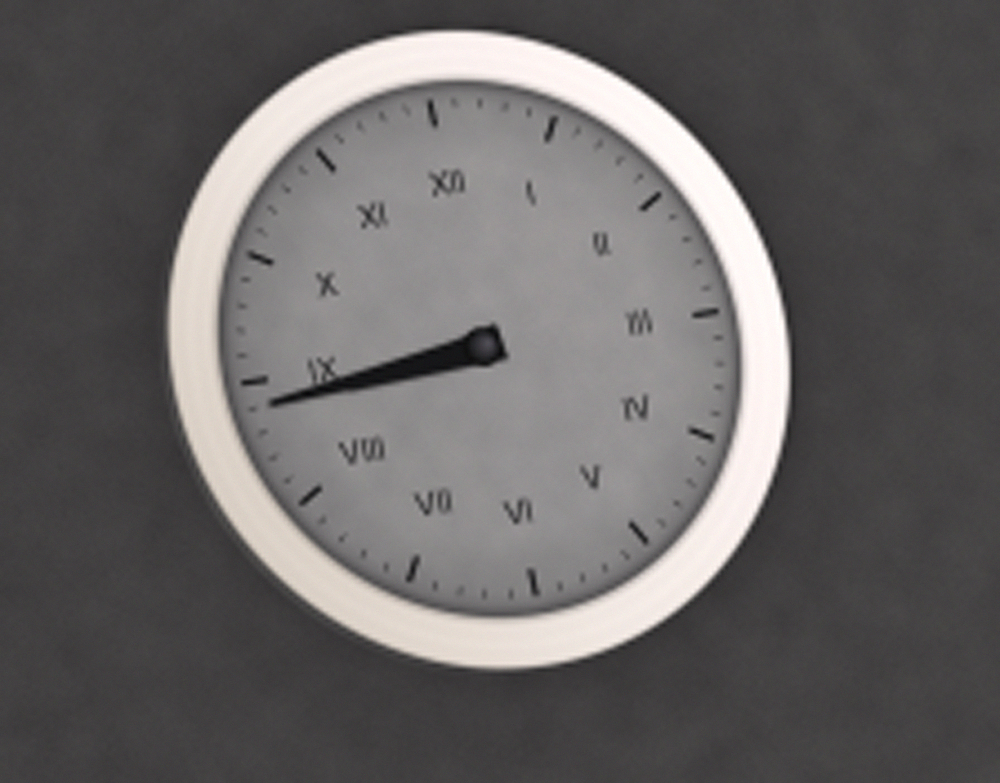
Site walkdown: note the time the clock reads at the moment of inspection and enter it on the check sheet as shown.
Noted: 8:44
